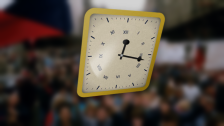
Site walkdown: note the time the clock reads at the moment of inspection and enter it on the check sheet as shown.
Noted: 12:17
